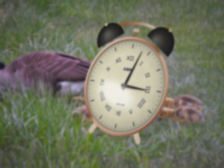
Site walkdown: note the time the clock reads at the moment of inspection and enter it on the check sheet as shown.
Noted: 3:03
